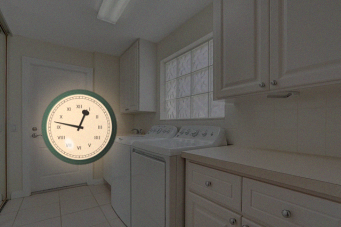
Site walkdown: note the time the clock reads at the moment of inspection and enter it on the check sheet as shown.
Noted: 12:47
